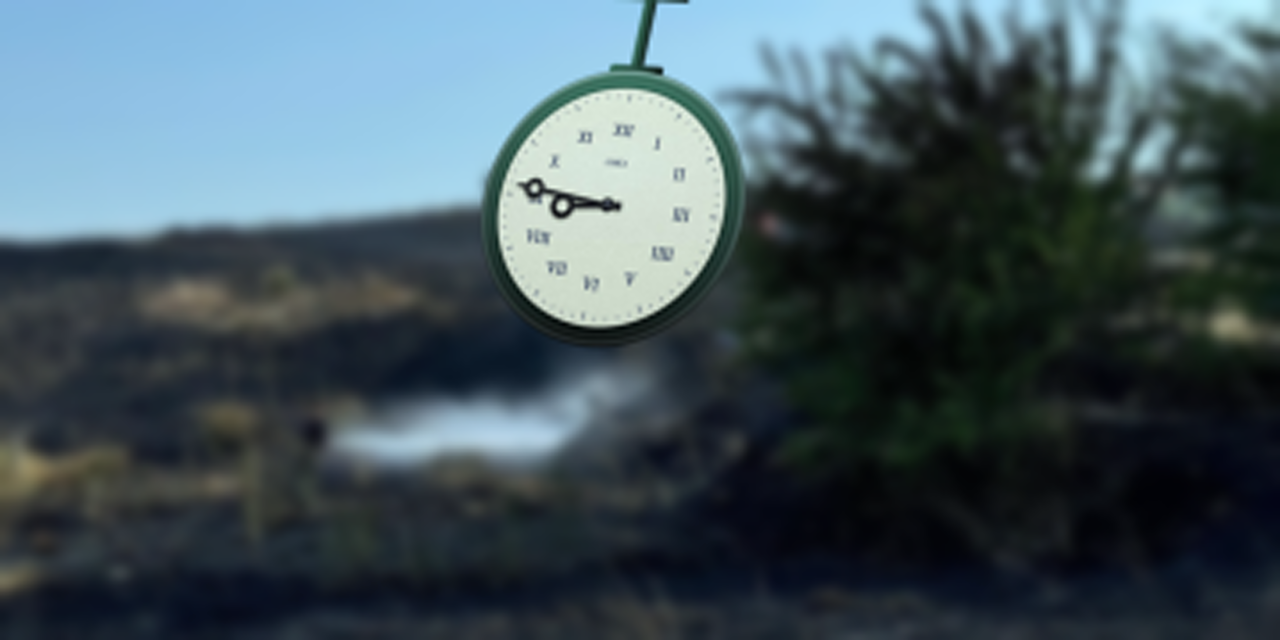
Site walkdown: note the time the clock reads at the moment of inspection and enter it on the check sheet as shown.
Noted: 8:46
